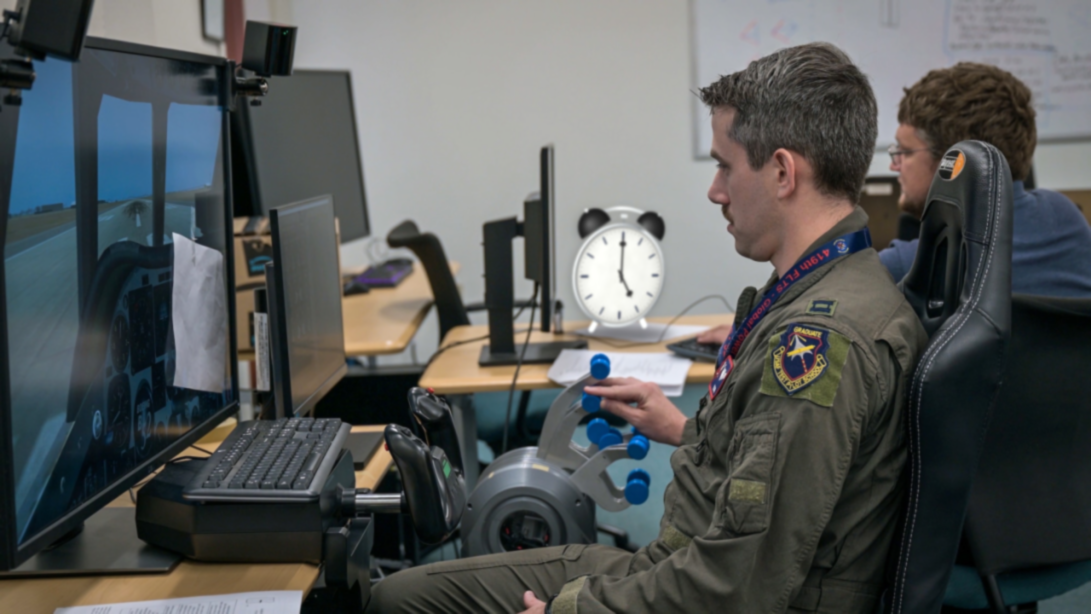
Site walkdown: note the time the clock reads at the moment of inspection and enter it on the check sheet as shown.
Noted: 5:00
